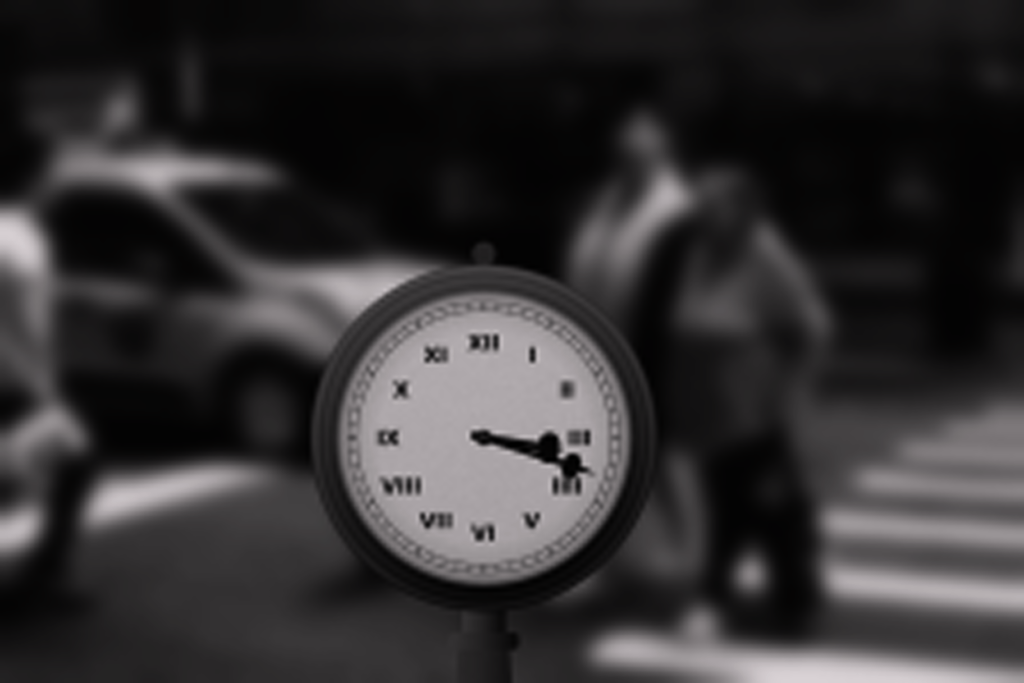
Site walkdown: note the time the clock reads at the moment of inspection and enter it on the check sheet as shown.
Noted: 3:18
